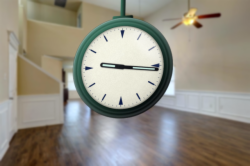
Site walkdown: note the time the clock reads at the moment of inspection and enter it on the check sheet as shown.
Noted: 9:16
